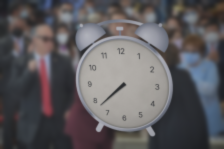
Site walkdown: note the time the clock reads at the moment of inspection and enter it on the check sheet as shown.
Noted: 7:38
